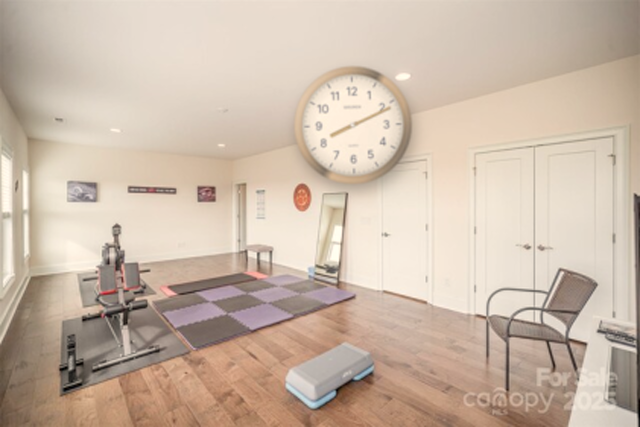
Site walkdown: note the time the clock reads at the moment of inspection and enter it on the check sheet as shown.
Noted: 8:11
